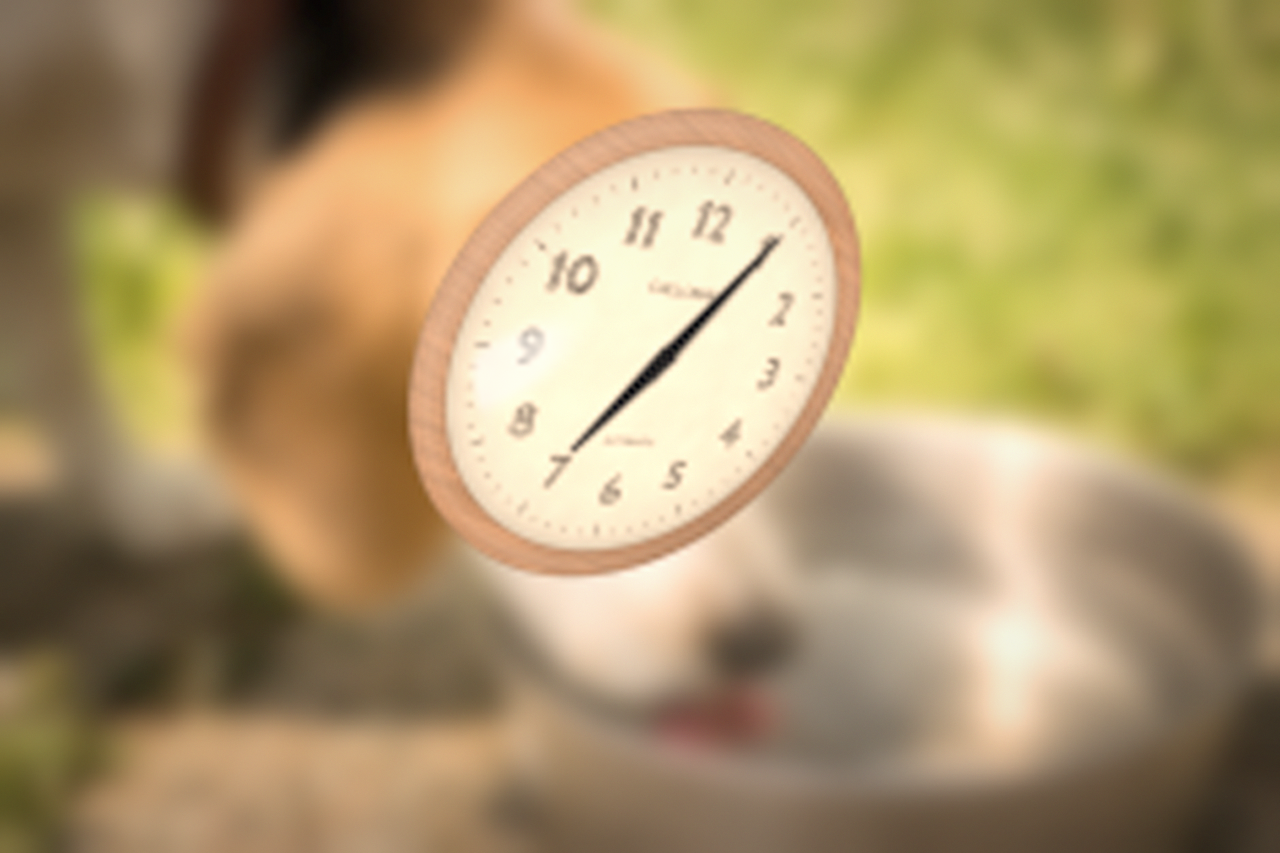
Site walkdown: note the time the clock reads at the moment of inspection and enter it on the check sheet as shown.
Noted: 7:05
